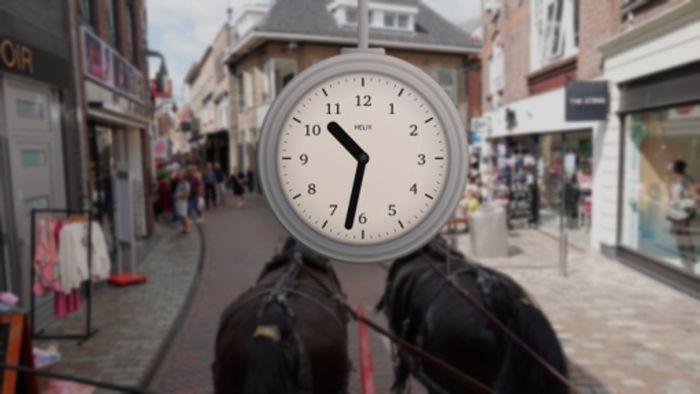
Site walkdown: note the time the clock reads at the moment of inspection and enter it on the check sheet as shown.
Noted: 10:32
